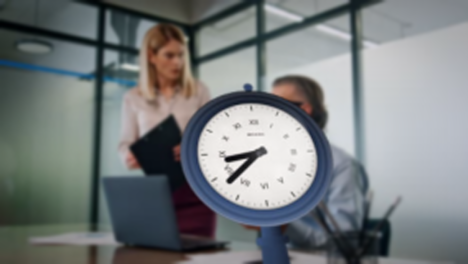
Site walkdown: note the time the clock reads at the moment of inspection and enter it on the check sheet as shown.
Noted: 8:38
